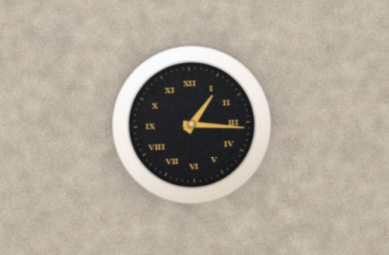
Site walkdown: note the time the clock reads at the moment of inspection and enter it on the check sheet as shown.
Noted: 1:16
